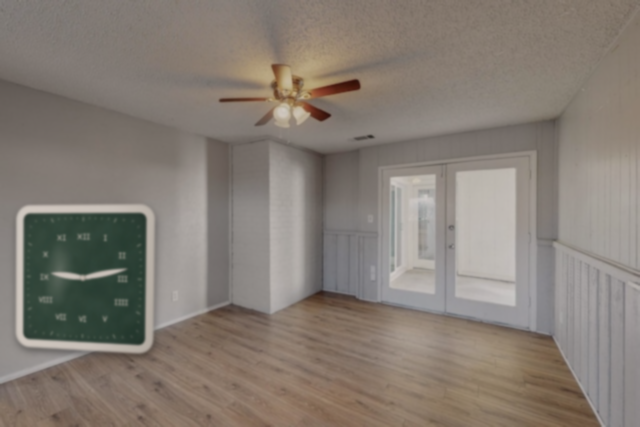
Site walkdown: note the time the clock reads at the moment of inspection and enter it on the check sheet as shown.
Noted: 9:13
